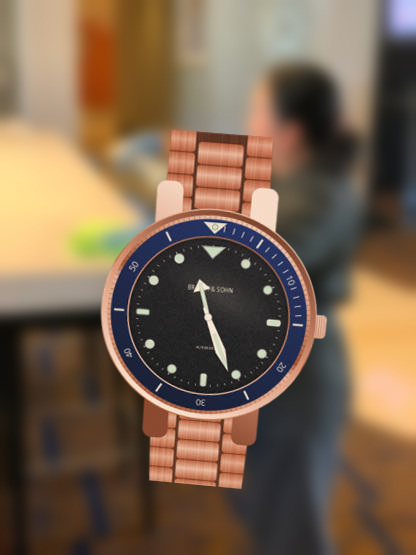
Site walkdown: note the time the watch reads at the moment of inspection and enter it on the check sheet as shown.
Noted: 11:26
